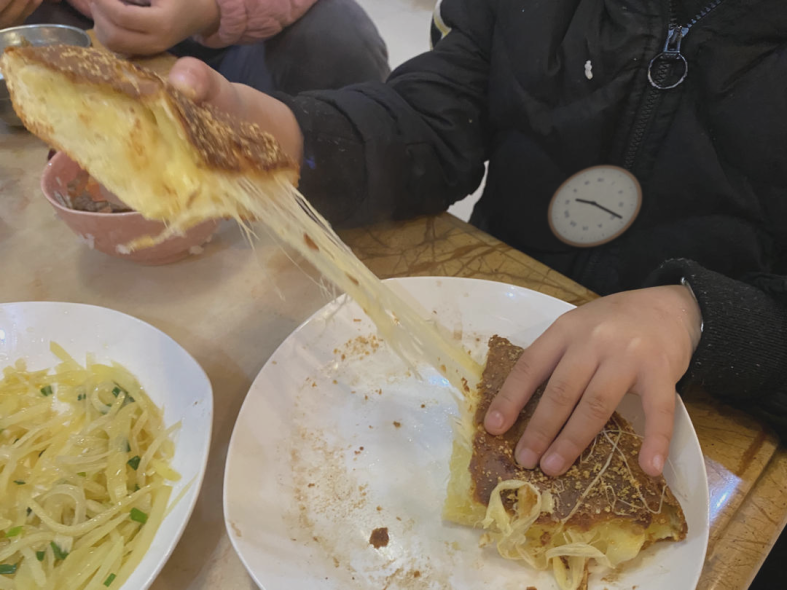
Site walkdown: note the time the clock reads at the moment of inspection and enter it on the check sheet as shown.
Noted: 9:19
